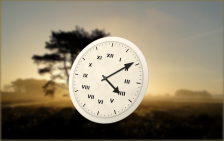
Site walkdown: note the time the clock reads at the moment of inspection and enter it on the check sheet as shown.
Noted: 4:09
